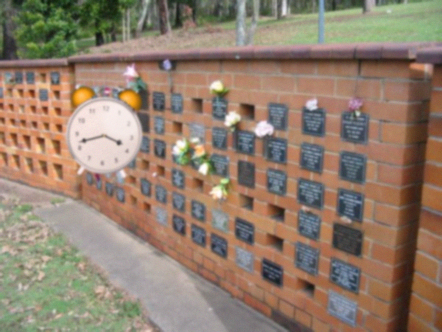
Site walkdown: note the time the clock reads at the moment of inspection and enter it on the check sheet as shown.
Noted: 3:42
